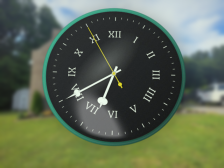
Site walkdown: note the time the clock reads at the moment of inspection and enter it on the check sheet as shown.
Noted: 6:39:55
